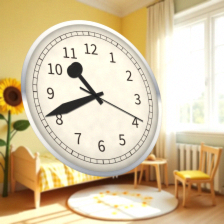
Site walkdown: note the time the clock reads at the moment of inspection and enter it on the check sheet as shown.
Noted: 10:41:19
